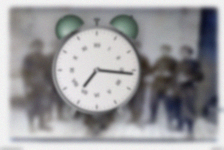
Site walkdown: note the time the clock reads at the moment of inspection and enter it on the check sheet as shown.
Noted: 7:16
